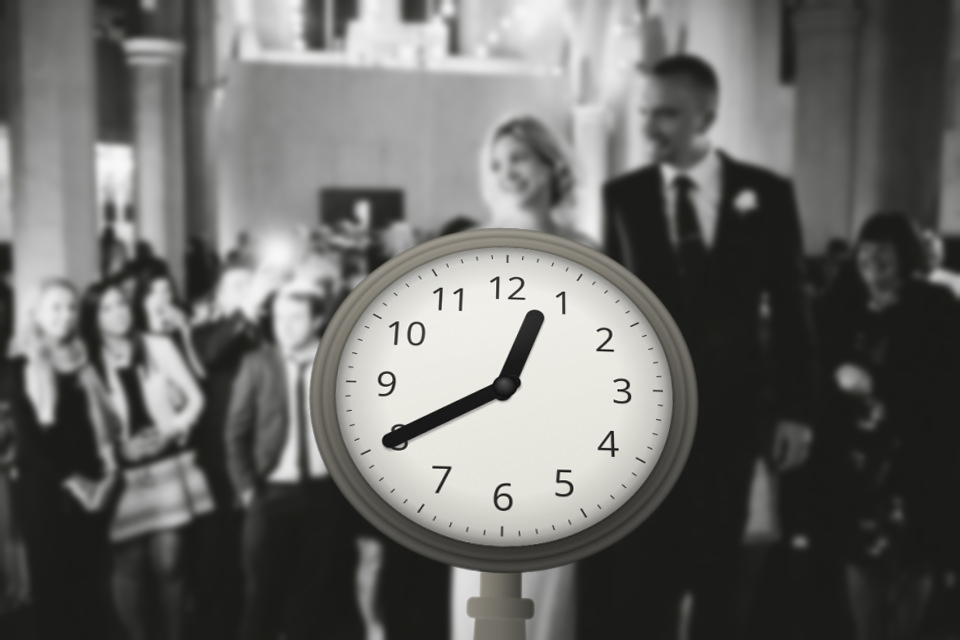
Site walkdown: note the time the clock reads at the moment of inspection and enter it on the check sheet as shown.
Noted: 12:40
